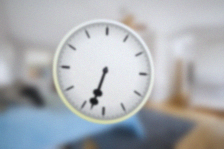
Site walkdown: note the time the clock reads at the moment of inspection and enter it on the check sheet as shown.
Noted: 6:33
